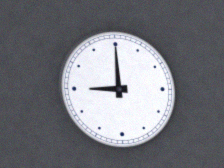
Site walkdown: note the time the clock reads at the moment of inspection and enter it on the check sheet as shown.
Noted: 9:00
